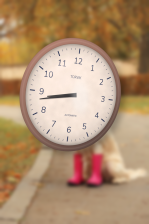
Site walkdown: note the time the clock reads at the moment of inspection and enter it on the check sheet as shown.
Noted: 8:43
